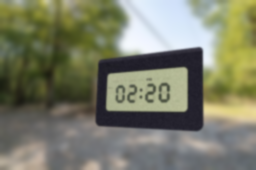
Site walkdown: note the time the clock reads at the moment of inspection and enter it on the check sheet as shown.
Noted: 2:20
